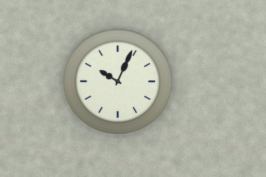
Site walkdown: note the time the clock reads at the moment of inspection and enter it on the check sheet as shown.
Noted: 10:04
